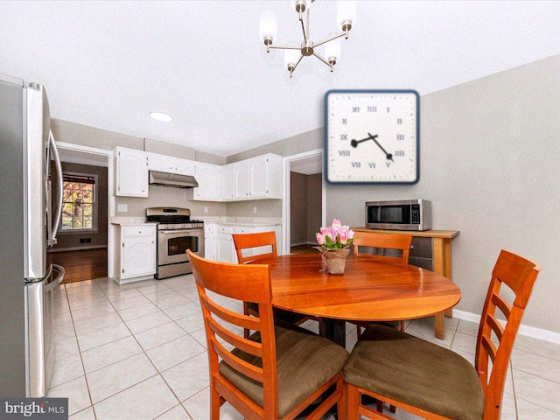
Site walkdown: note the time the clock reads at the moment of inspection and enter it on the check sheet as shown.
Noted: 8:23
